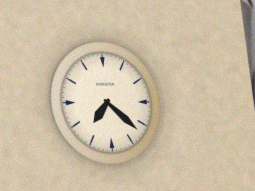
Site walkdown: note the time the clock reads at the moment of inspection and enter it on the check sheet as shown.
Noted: 7:22
